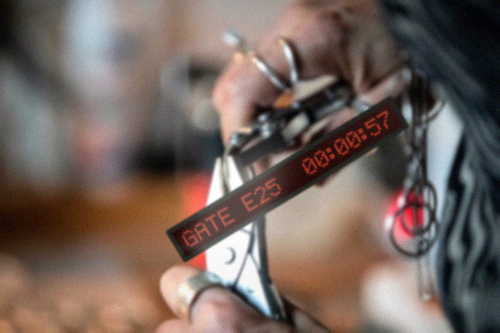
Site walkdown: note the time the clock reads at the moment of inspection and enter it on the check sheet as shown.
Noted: 0:00:57
